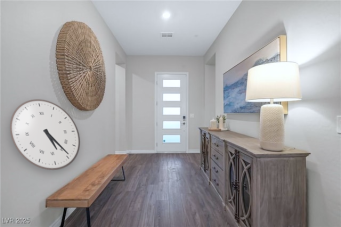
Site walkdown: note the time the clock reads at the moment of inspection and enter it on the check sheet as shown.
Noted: 5:24
